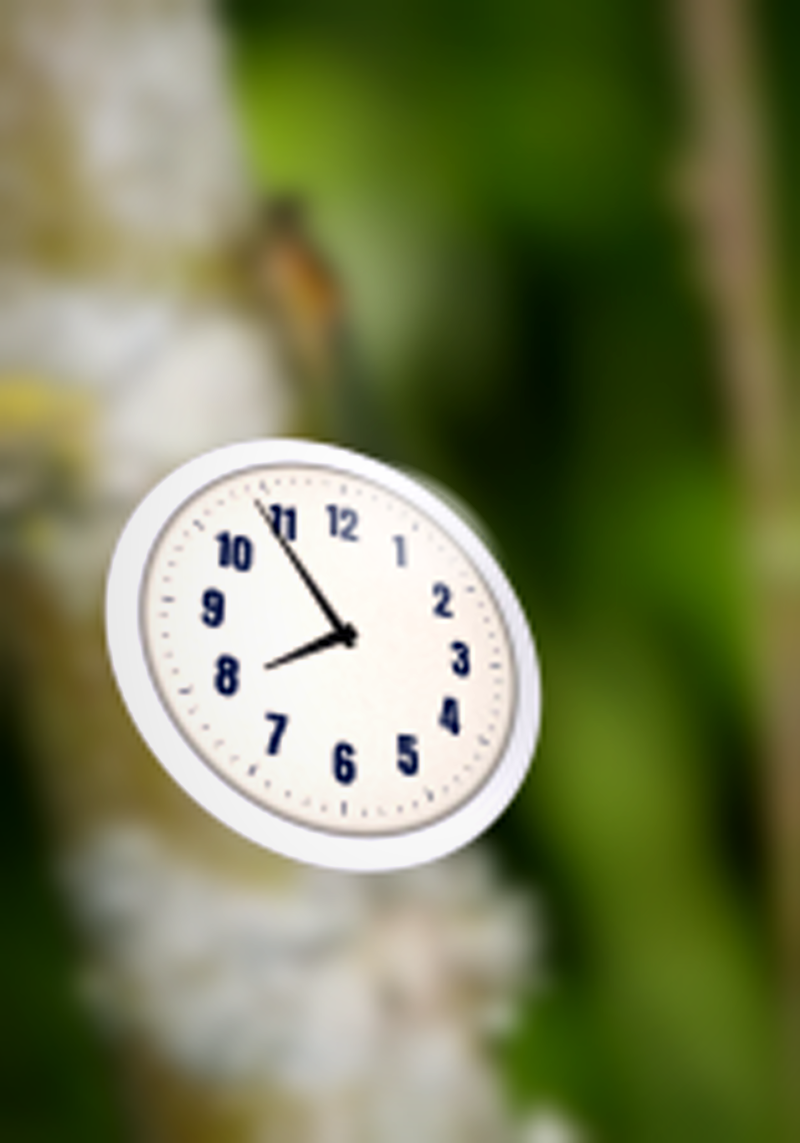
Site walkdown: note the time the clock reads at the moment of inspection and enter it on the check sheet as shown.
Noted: 7:54
